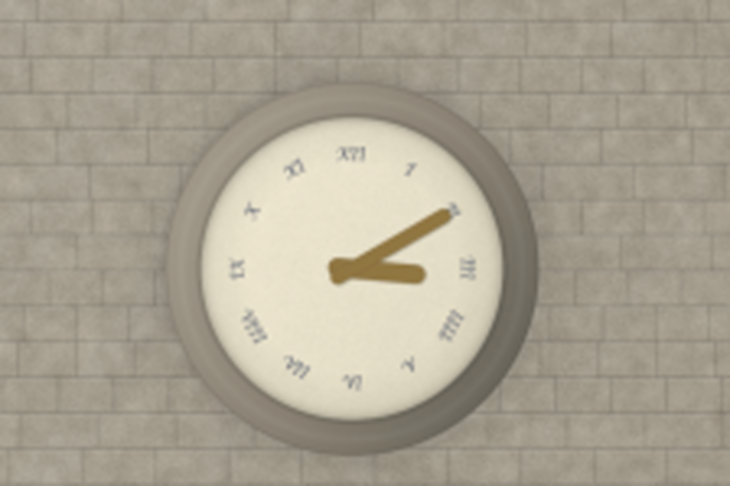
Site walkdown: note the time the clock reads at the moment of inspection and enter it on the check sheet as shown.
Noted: 3:10
